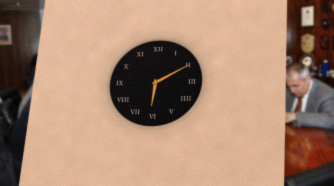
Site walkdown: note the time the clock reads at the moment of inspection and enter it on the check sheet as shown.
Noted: 6:10
